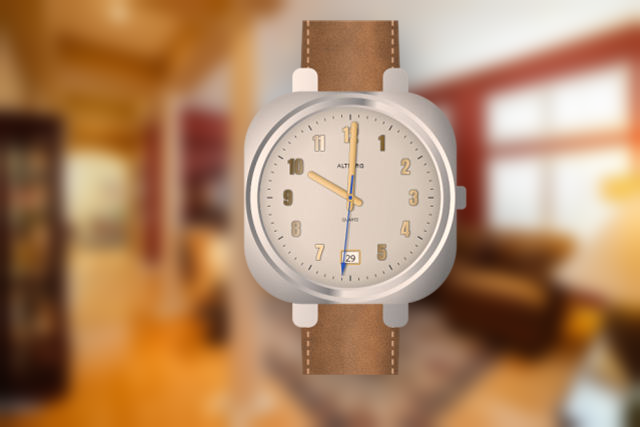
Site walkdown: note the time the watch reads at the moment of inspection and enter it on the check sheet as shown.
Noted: 10:00:31
